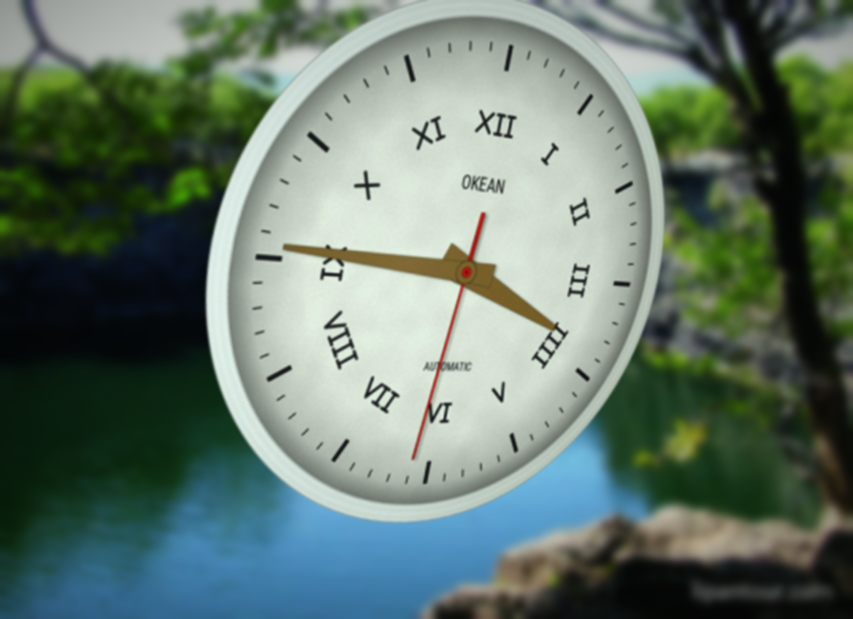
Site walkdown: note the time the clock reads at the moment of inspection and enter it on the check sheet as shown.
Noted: 3:45:31
